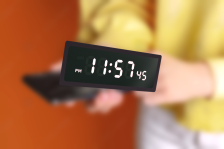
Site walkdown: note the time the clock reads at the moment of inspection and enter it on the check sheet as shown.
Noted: 11:57:45
